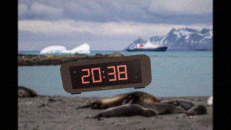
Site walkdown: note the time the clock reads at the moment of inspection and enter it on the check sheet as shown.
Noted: 20:38
